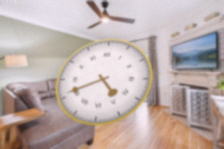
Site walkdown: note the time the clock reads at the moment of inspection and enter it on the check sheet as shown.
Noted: 4:41
